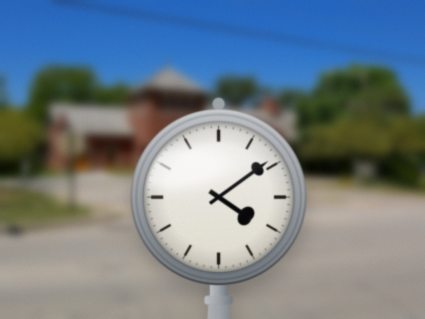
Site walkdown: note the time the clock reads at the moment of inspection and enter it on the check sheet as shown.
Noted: 4:09
